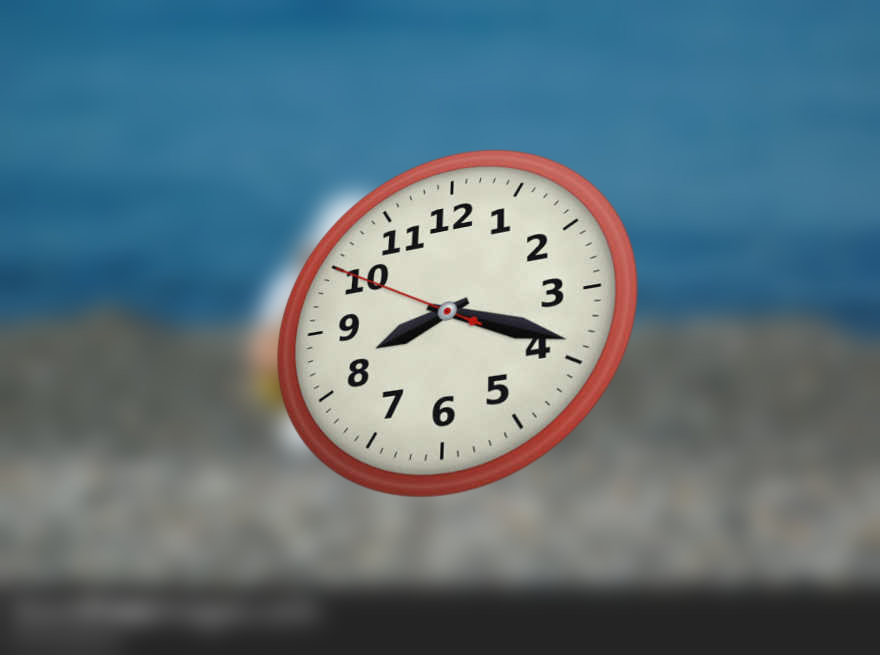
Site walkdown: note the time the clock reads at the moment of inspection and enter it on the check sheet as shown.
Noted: 8:18:50
